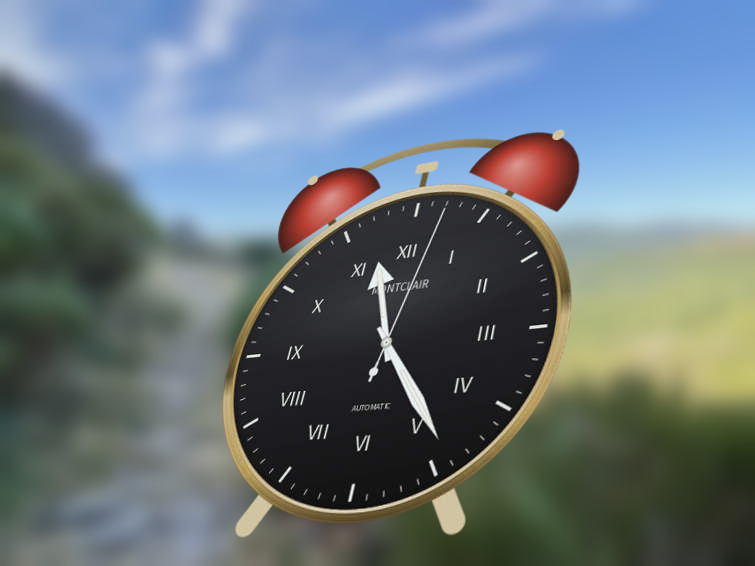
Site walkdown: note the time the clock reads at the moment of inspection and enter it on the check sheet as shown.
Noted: 11:24:02
